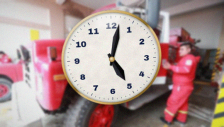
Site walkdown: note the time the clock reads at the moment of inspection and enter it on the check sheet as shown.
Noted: 5:02
